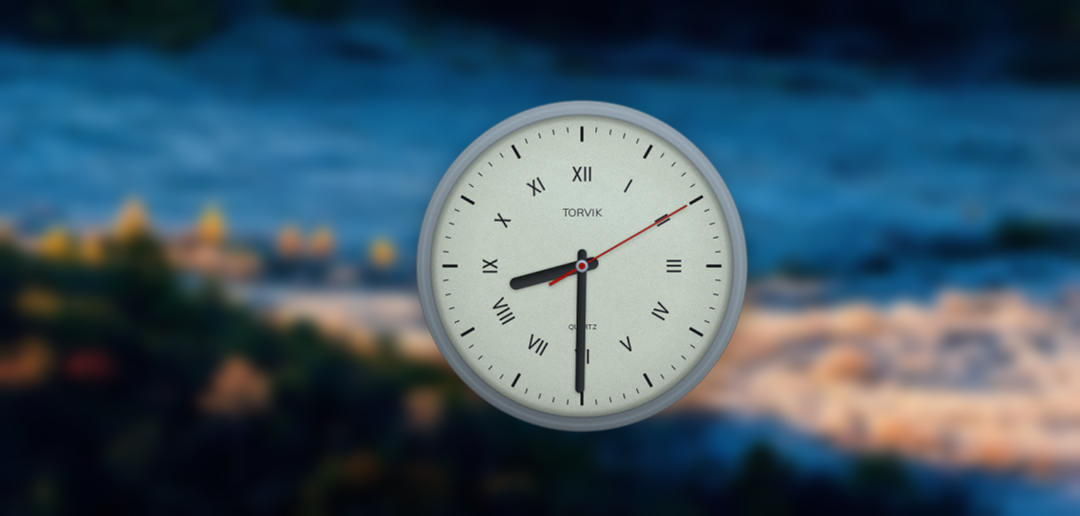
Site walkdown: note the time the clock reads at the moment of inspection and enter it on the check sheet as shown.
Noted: 8:30:10
